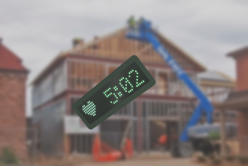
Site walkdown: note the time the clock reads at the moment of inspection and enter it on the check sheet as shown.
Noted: 5:02
